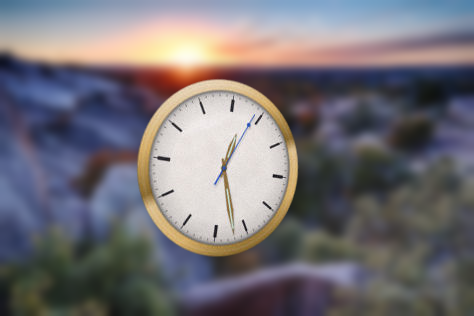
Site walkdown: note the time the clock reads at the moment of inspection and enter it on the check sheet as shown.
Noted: 12:27:04
